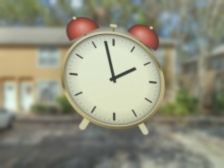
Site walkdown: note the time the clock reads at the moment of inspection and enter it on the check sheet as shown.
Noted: 1:58
